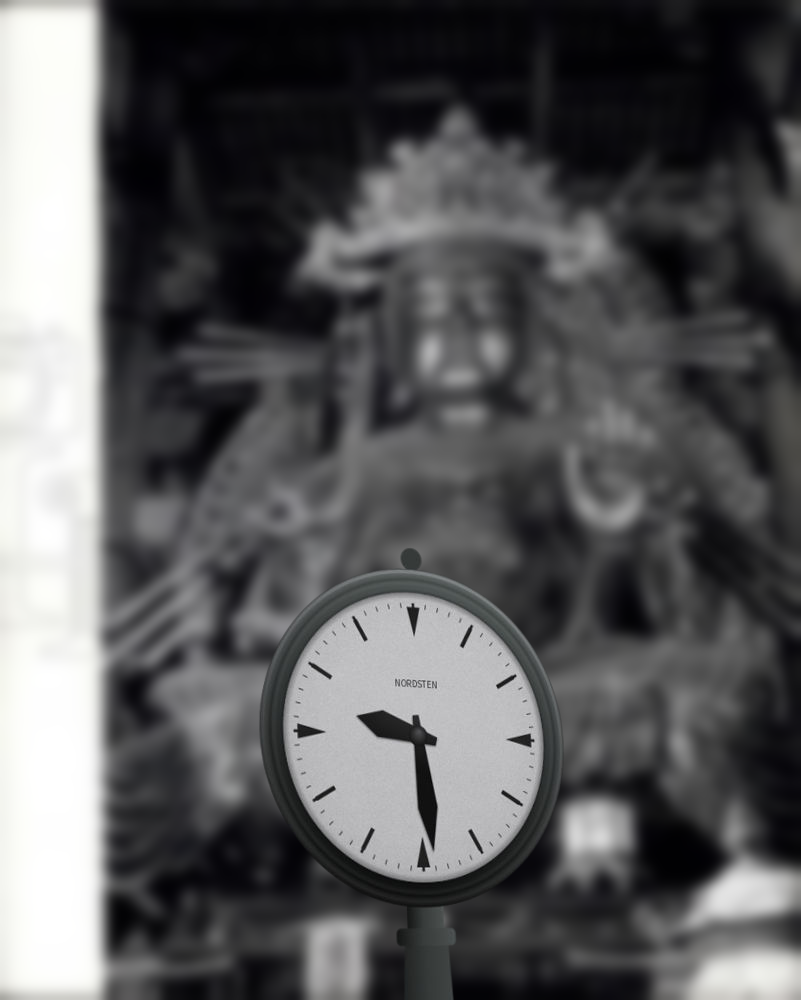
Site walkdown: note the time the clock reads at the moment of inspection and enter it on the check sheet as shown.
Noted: 9:29
